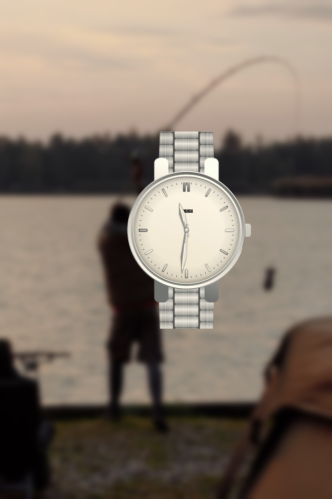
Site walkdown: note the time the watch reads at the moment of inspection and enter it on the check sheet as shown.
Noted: 11:31
